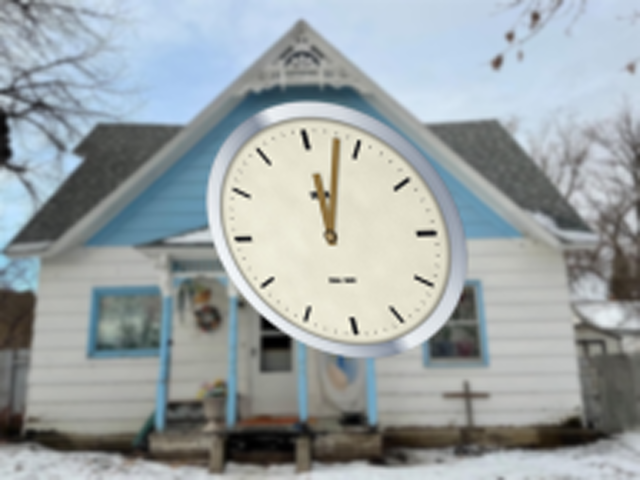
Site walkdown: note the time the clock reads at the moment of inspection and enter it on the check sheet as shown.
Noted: 12:03
